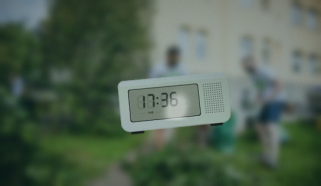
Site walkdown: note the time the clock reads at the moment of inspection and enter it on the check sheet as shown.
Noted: 17:36
